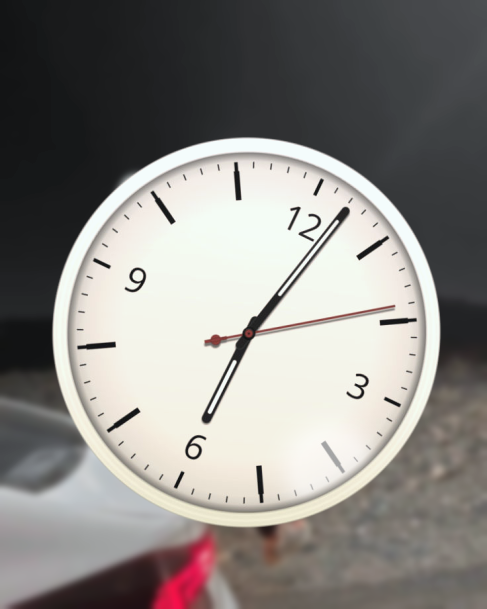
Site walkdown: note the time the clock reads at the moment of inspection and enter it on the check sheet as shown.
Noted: 6:02:09
